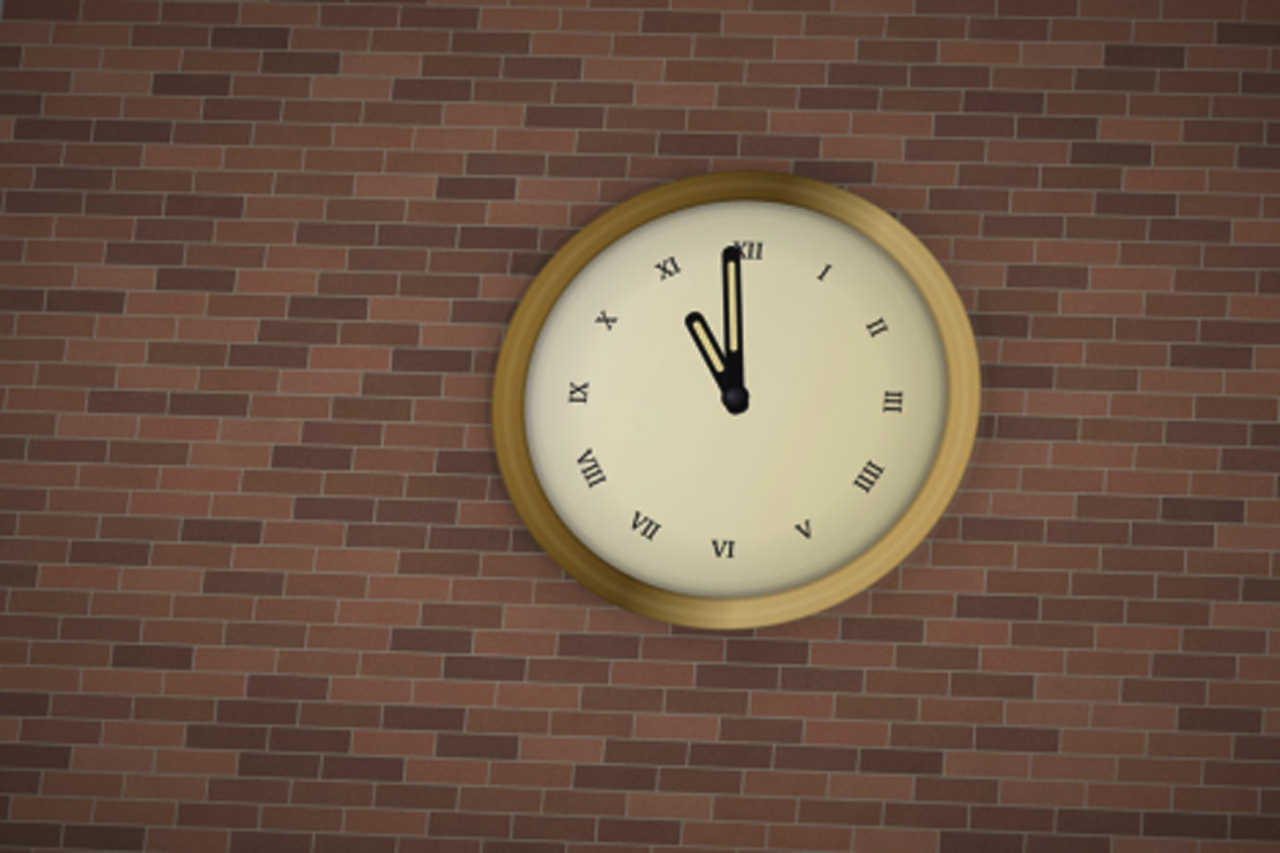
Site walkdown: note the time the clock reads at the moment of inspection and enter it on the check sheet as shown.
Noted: 10:59
